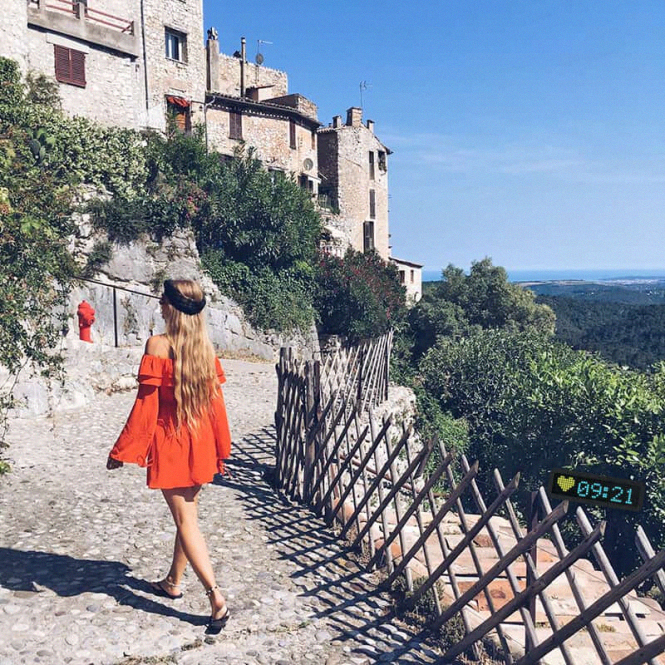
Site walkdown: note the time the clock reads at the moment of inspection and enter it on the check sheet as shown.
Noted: 9:21
